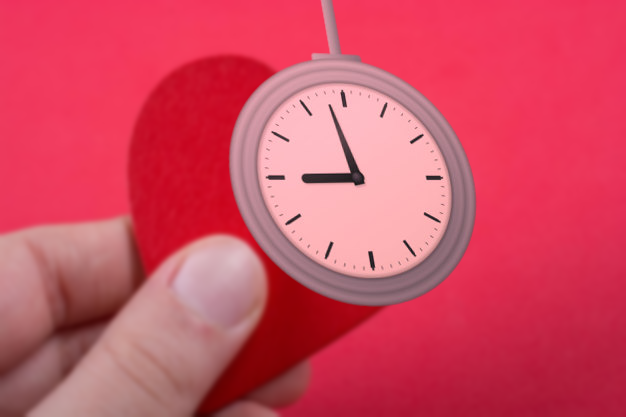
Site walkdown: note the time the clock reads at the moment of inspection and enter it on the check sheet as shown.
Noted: 8:58
